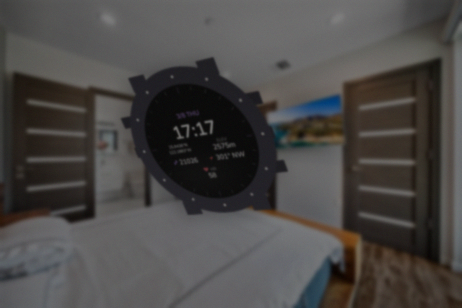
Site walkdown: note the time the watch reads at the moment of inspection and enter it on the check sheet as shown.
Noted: 17:17
